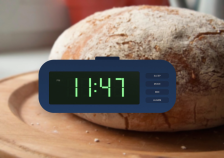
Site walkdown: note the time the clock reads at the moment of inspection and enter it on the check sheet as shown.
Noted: 11:47
